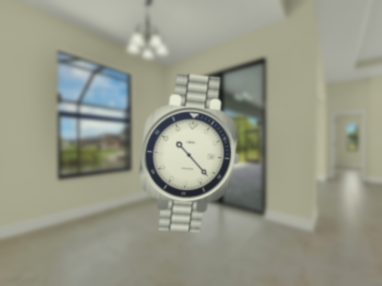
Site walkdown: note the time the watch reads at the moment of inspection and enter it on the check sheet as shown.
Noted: 10:22
